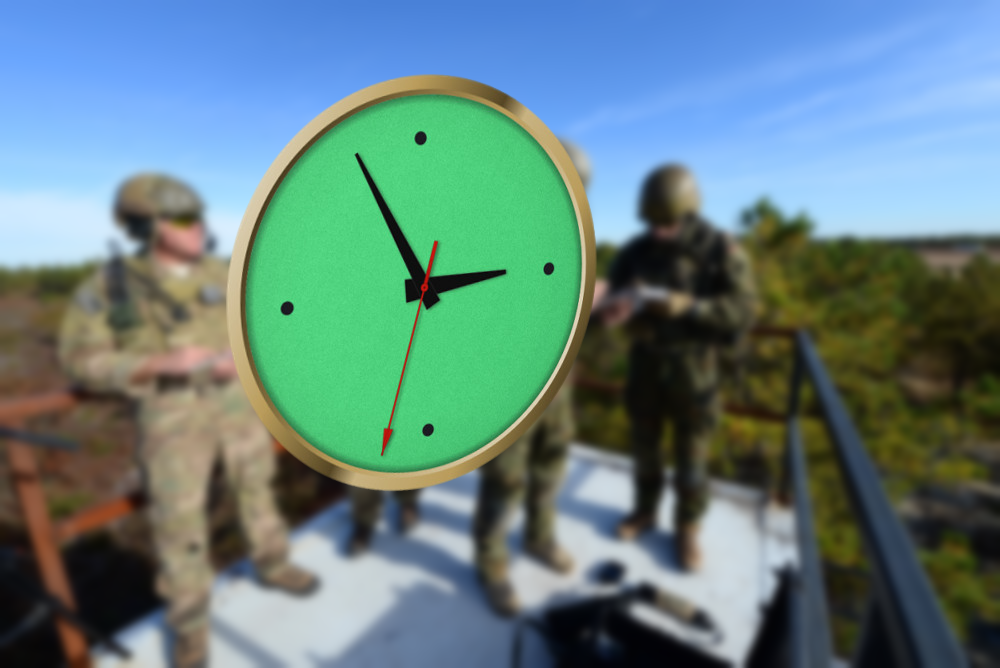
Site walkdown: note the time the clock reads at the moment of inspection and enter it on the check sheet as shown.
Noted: 2:55:33
